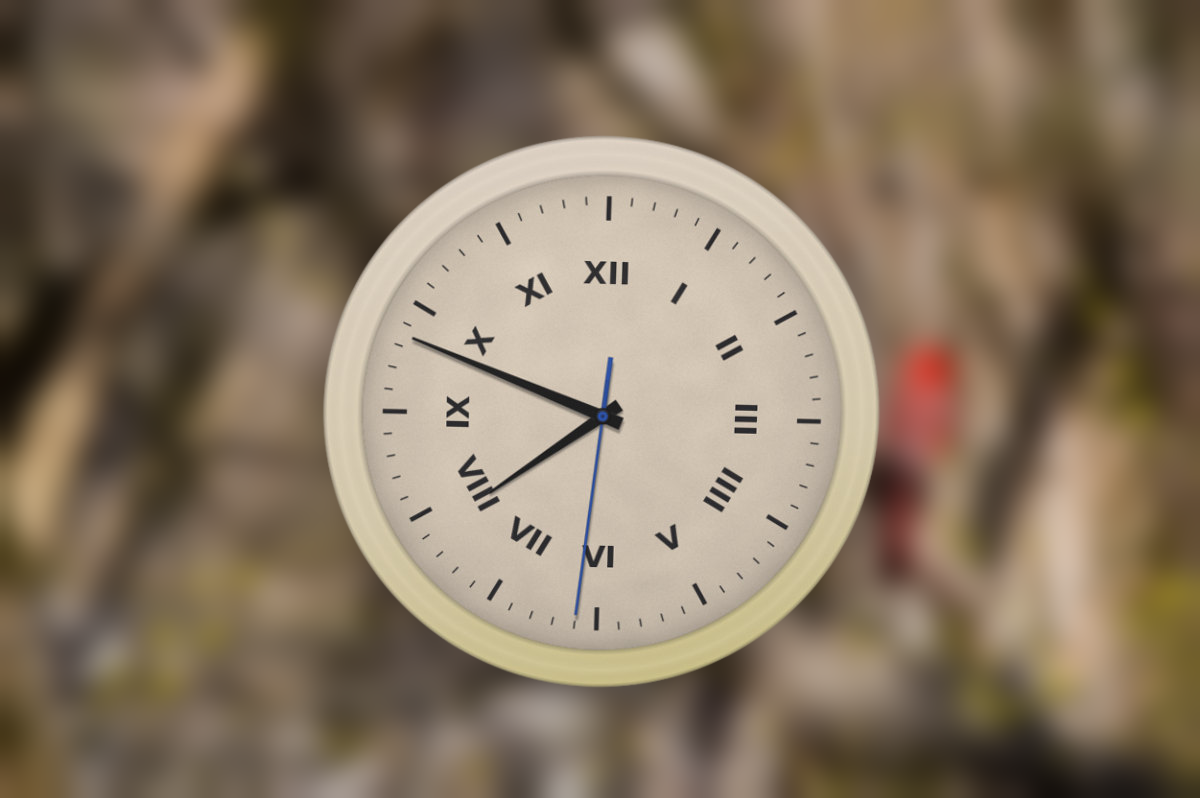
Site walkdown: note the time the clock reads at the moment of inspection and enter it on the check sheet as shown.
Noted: 7:48:31
